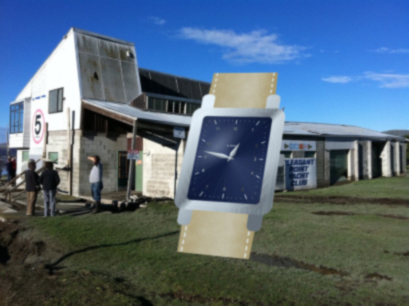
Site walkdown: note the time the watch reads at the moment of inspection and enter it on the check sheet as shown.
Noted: 12:47
